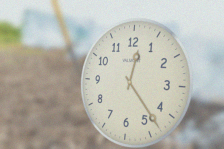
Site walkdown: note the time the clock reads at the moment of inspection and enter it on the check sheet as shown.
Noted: 12:23
